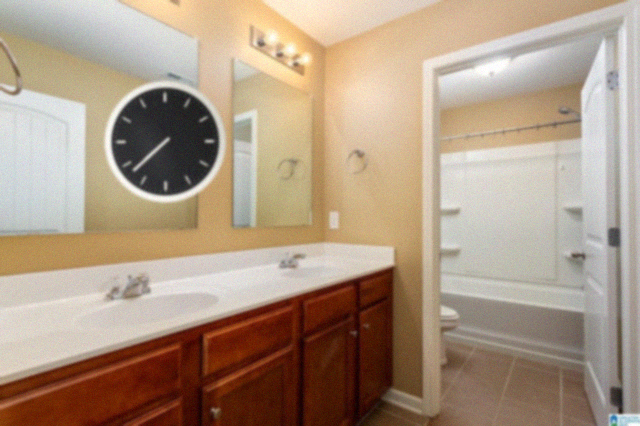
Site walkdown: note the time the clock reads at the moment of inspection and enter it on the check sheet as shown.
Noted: 7:38
